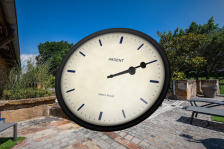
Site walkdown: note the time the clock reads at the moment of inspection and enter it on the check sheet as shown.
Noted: 2:10
